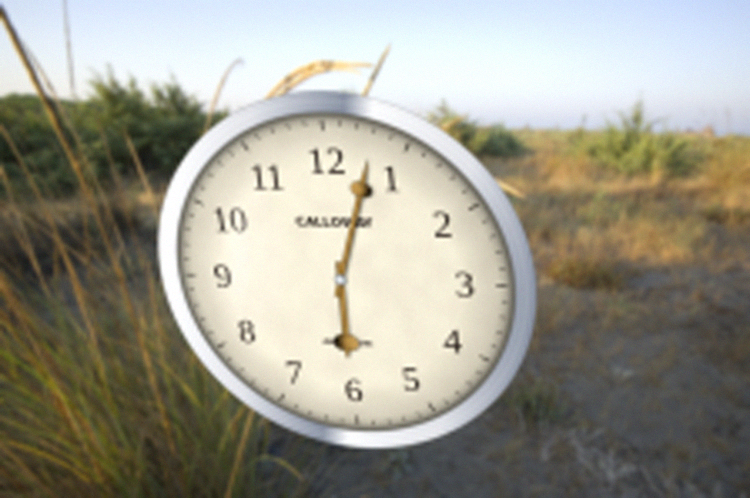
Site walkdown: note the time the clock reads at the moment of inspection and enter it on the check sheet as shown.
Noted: 6:03
